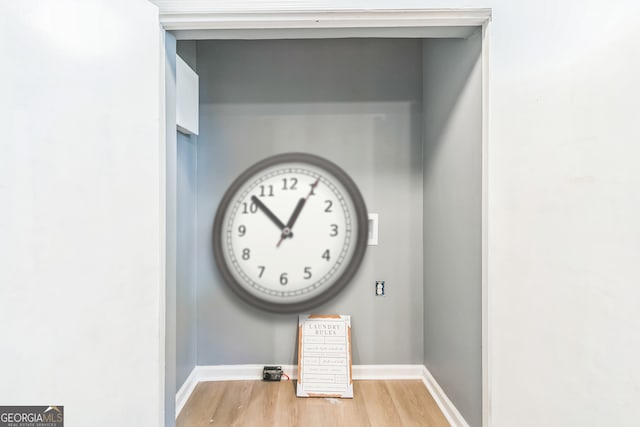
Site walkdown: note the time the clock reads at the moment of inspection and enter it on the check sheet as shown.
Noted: 12:52:05
